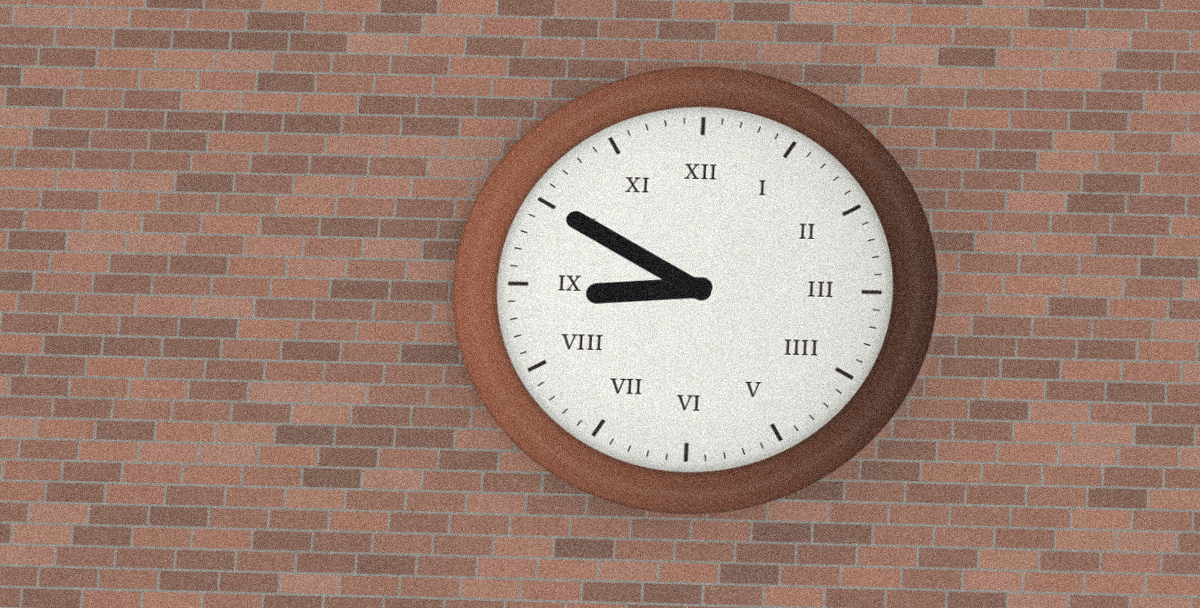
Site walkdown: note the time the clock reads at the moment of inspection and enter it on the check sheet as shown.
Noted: 8:50
